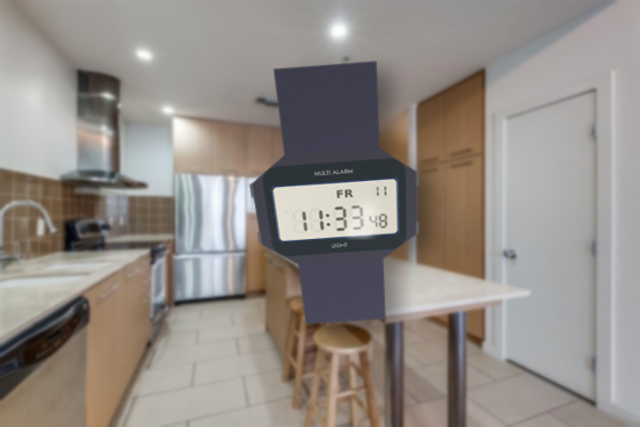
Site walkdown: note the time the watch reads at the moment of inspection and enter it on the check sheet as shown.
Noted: 11:33:48
